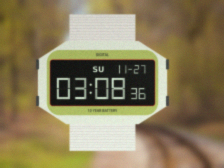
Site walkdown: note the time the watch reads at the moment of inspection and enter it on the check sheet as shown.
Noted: 3:08:36
